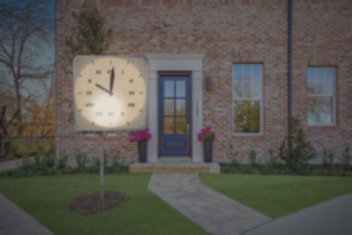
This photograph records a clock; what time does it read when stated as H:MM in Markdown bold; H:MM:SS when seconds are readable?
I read **10:01**
